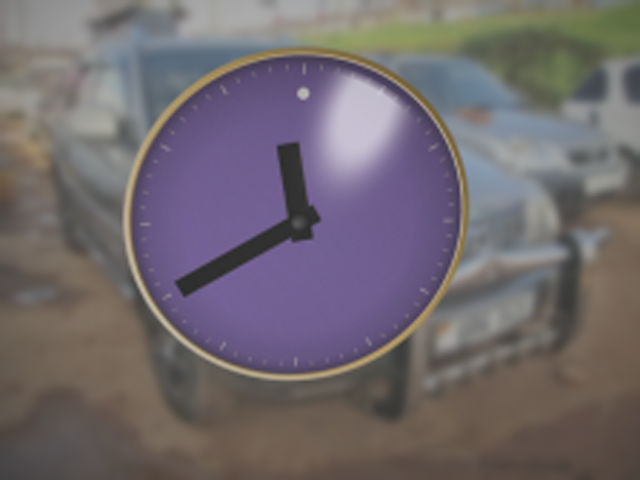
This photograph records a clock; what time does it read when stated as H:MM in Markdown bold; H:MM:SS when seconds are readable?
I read **11:40**
